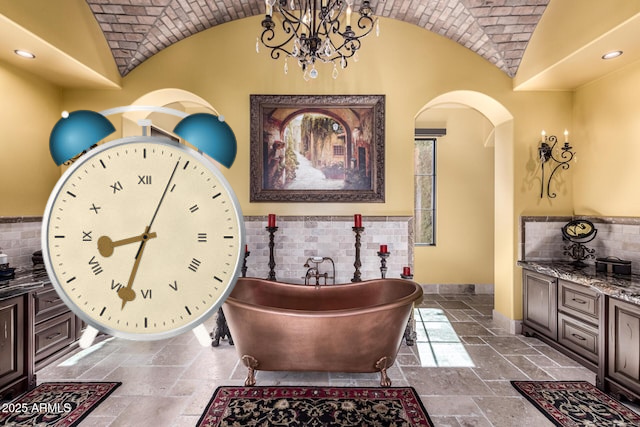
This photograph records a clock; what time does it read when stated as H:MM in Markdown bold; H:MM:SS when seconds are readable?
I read **8:33:04**
